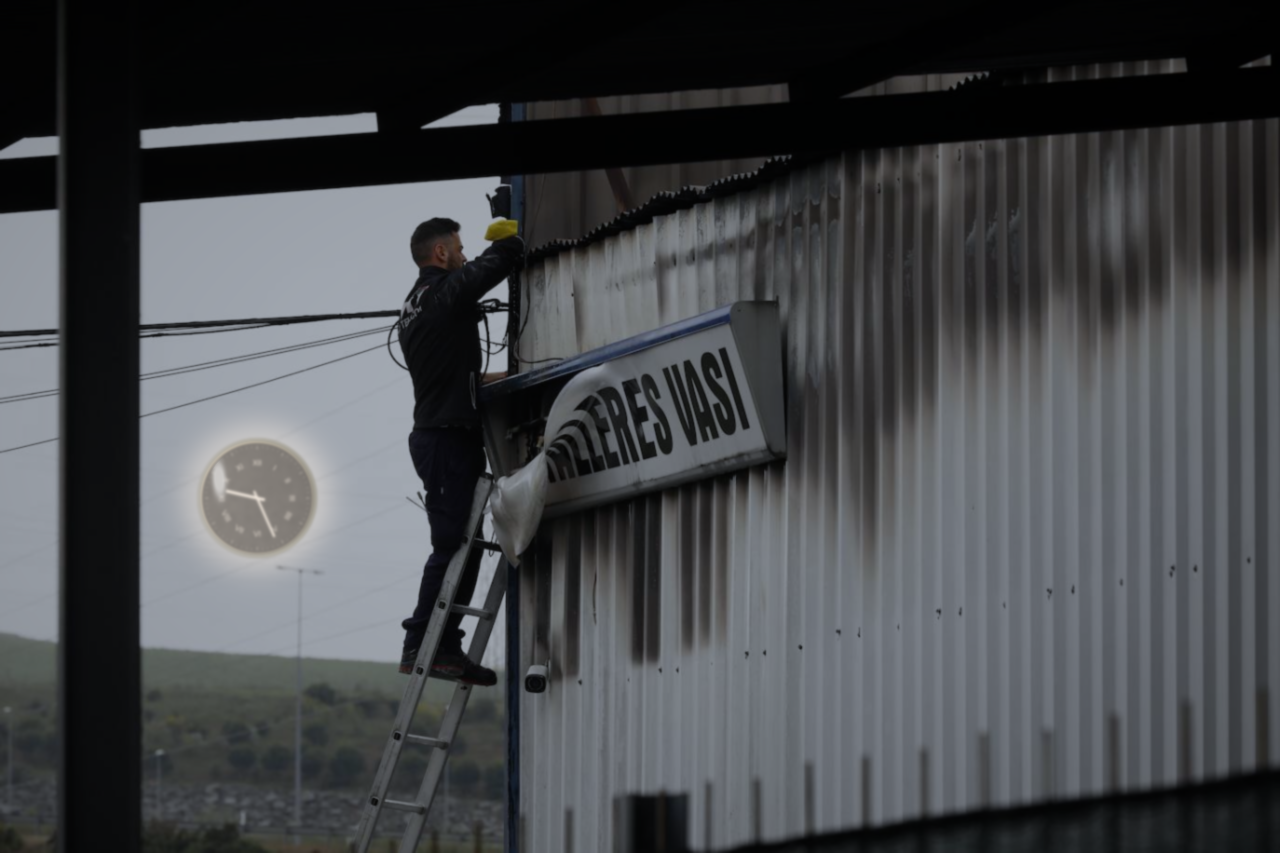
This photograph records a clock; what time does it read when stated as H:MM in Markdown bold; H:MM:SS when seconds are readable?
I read **9:26**
